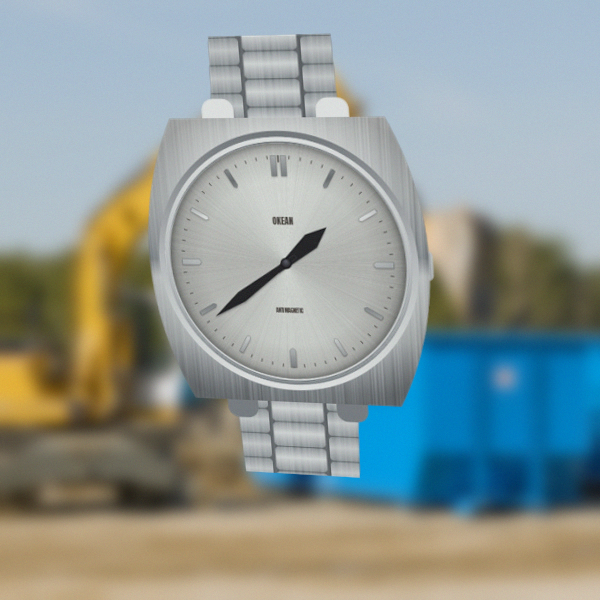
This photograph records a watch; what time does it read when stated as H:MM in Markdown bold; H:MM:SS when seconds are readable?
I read **1:39**
